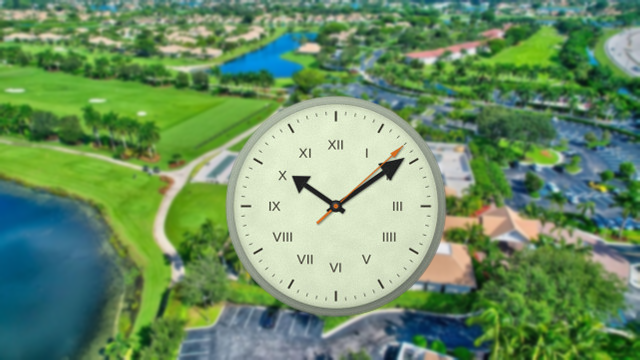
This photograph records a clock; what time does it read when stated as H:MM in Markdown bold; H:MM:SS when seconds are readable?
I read **10:09:08**
